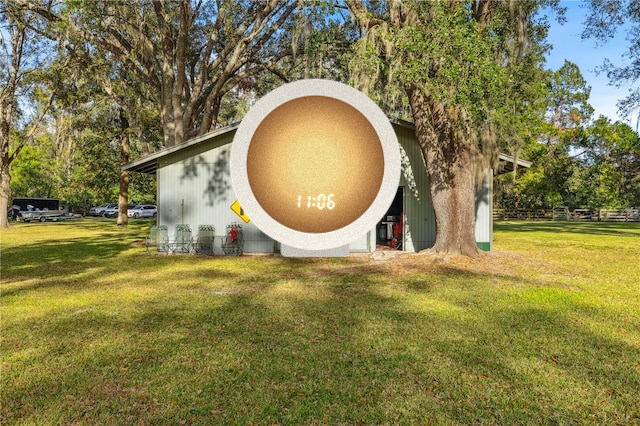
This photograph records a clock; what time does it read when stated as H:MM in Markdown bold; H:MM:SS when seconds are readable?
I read **11:06**
